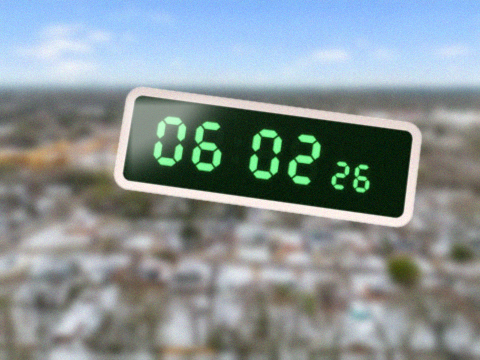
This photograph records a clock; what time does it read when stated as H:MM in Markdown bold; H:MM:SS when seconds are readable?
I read **6:02:26**
